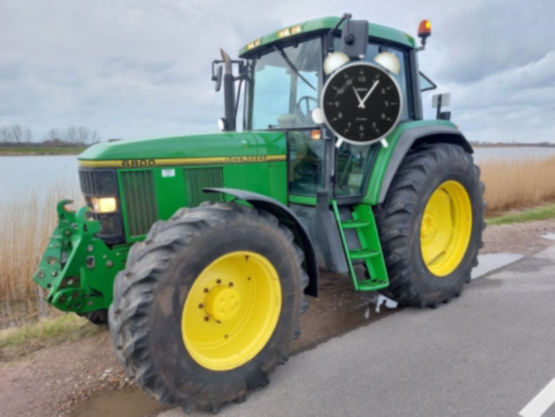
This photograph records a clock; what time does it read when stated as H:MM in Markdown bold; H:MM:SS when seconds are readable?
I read **11:06**
